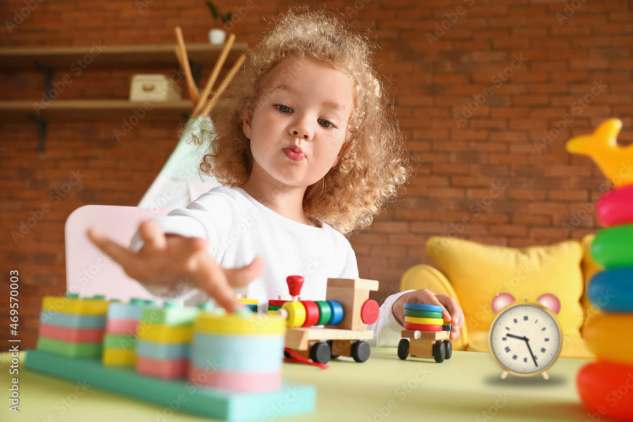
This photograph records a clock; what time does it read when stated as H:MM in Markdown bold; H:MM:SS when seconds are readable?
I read **9:26**
